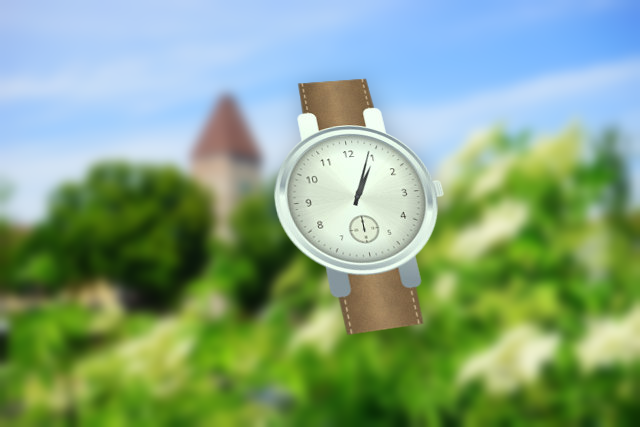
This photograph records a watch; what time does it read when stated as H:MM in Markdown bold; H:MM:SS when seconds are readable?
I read **1:04**
